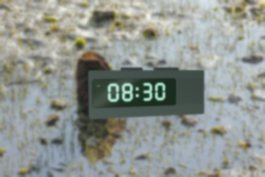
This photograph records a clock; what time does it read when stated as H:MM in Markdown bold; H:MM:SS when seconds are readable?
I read **8:30**
